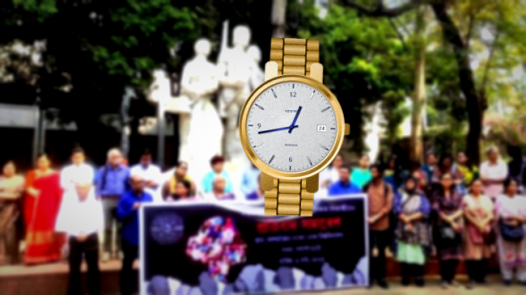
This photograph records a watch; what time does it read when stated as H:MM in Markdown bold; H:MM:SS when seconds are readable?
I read **12:43**
